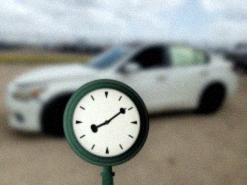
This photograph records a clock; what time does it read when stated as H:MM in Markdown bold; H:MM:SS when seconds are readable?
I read **8:09**
